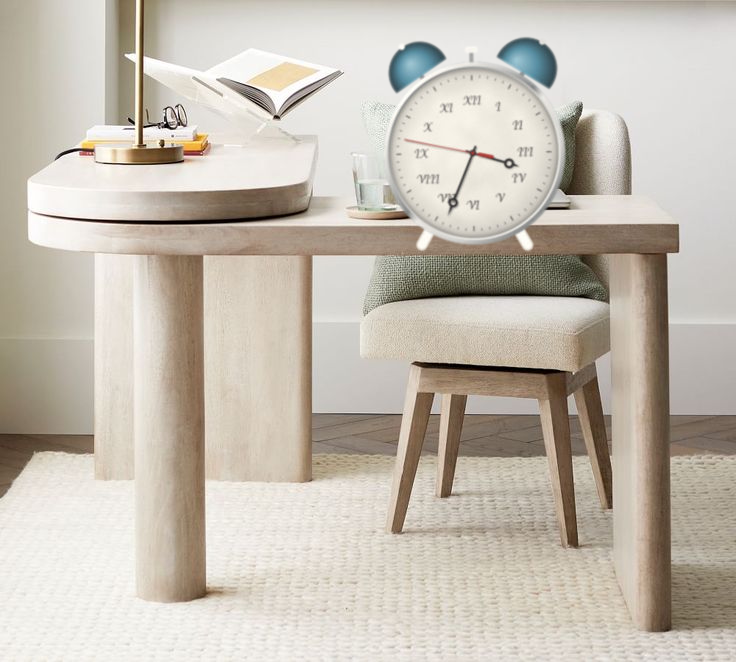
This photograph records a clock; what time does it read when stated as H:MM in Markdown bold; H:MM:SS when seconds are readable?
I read **3:33:47**
